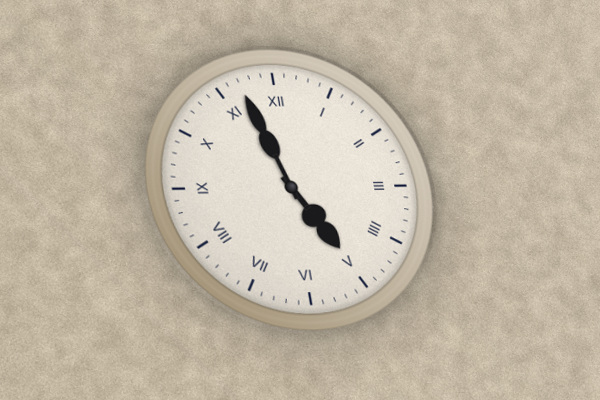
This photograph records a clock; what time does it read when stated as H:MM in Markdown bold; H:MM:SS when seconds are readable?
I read **4:57**
